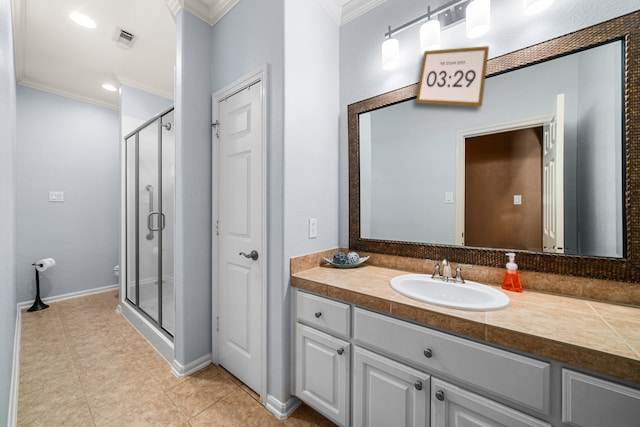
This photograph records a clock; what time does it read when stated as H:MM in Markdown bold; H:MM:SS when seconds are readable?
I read **3:29**
